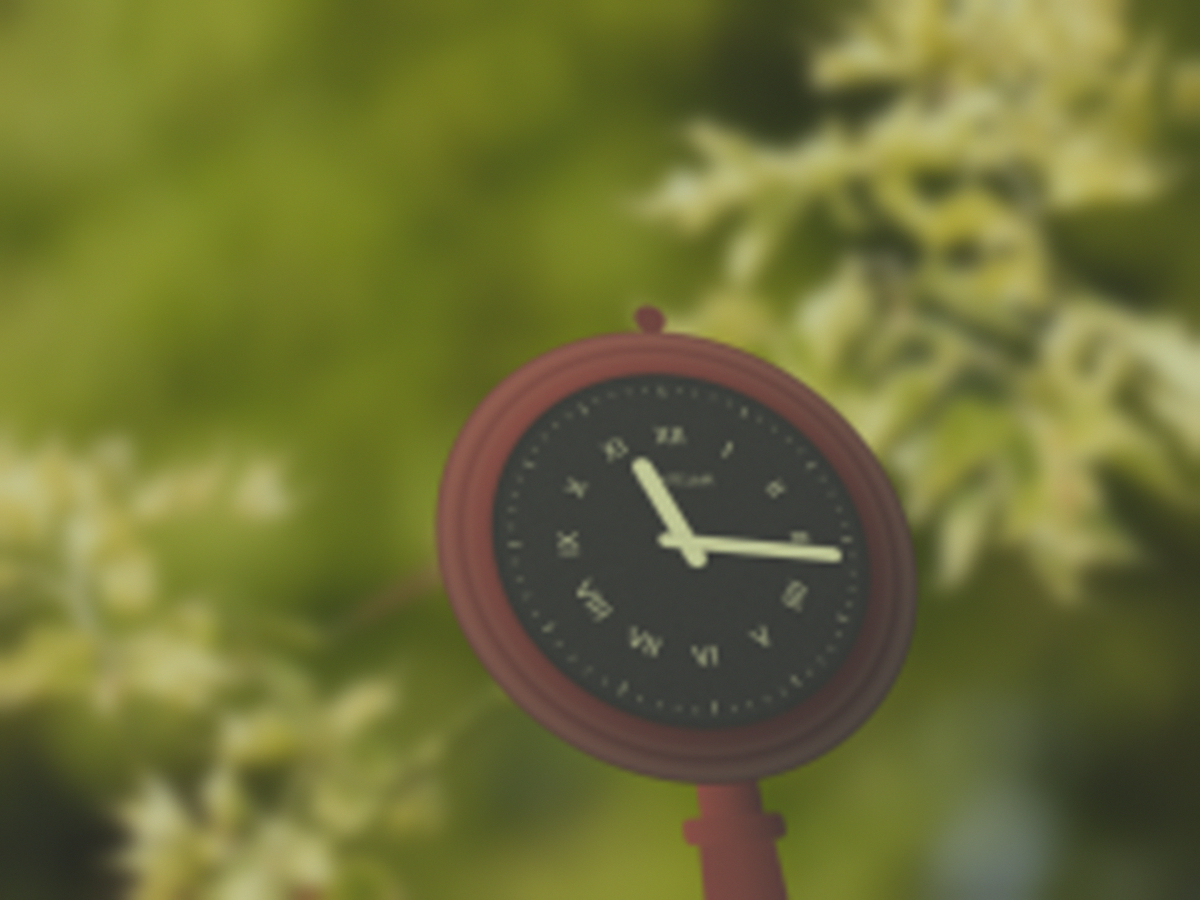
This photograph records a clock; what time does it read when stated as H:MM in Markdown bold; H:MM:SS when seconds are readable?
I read **11:16**
